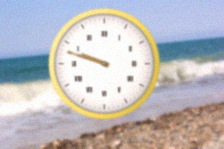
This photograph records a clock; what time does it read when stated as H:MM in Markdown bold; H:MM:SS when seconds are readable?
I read **9:48**
